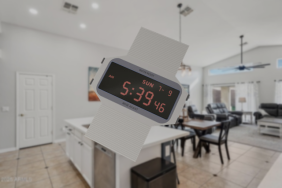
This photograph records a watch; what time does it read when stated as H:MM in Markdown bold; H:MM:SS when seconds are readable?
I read **5:39:46**
